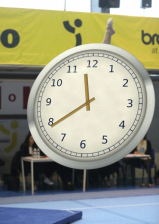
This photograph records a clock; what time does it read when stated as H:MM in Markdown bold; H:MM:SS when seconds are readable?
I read **11:39**
